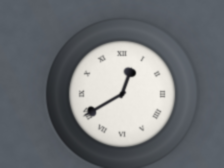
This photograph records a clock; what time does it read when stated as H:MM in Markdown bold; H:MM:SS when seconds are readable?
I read **12:40**
